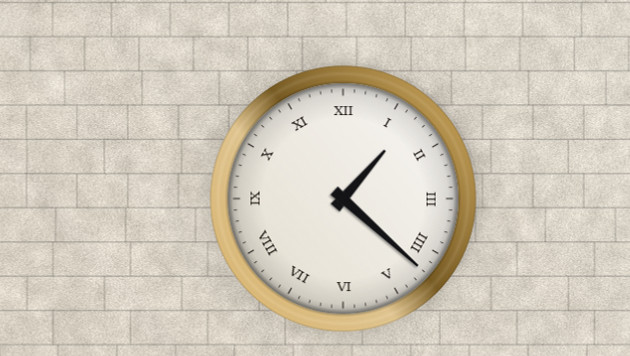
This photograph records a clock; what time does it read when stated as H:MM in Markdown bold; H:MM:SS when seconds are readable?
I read **1:22**
